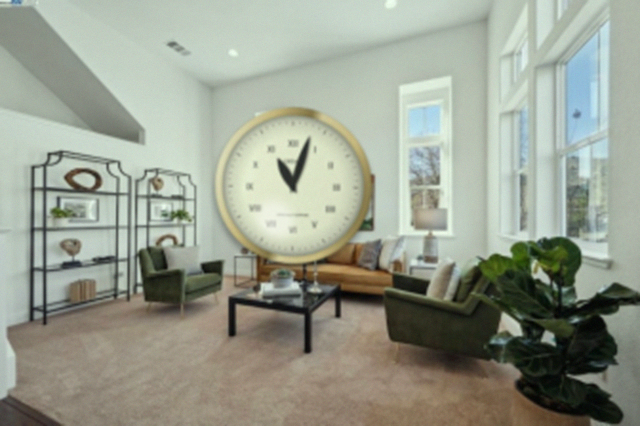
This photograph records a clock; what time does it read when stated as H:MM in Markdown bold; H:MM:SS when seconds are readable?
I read **11:03**
